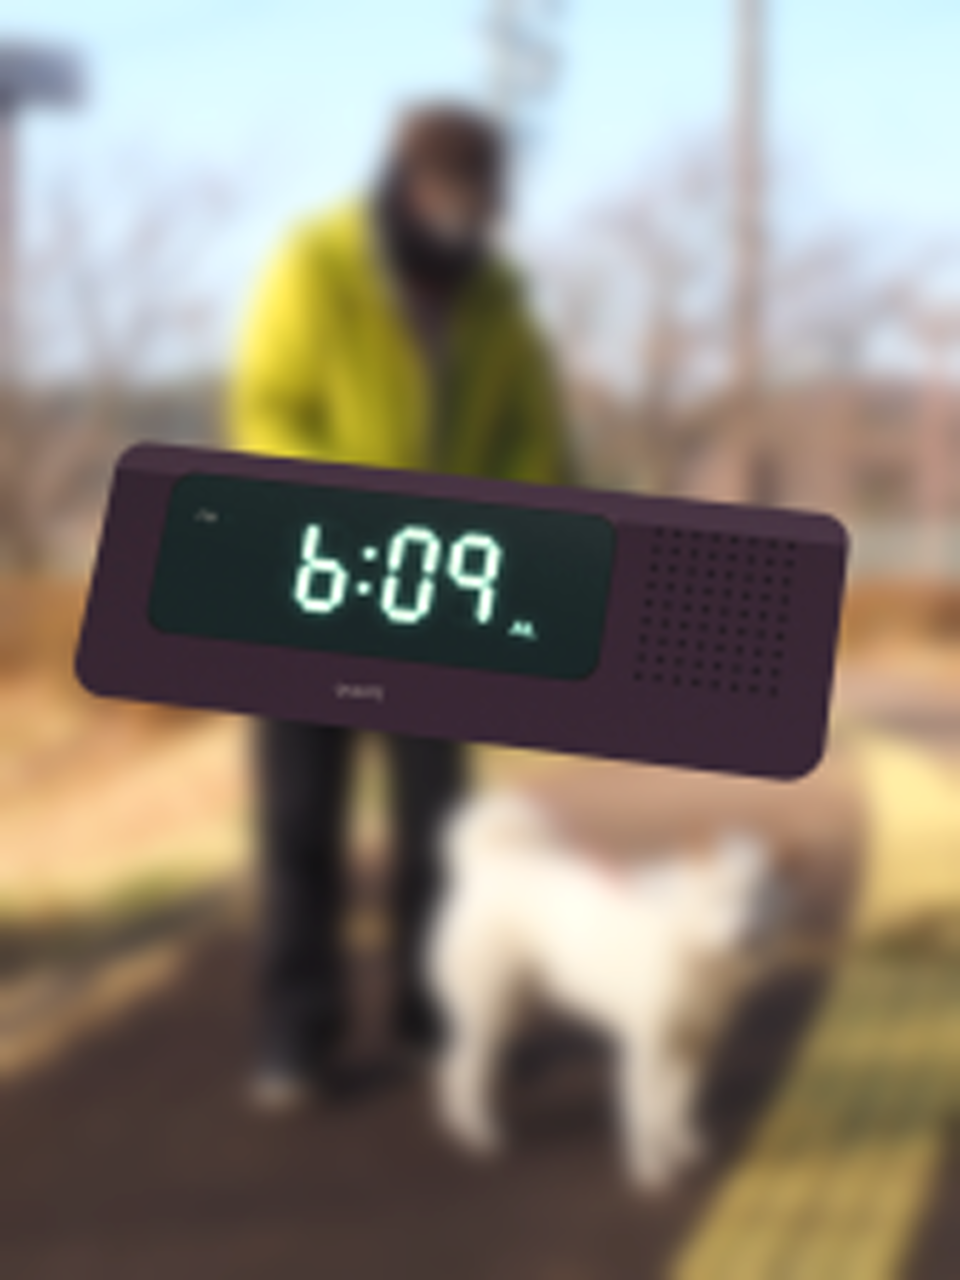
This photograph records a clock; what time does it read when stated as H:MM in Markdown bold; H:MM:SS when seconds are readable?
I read **6:09**
